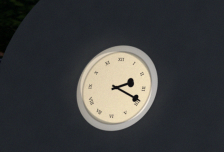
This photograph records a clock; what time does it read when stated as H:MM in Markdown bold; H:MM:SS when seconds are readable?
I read **2:19**
